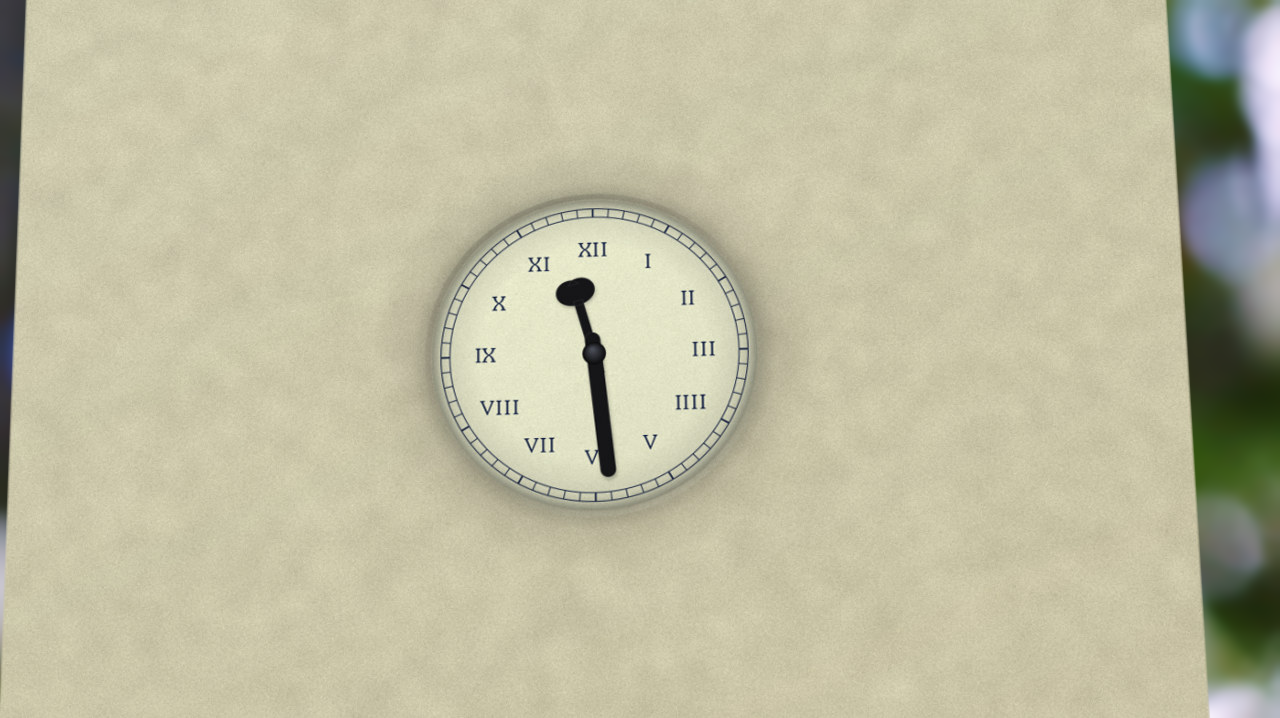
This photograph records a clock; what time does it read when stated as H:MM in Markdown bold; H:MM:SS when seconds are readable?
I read **11:29**
